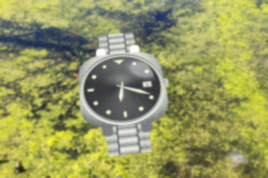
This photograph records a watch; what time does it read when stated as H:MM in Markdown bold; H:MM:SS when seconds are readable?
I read **6:19**
